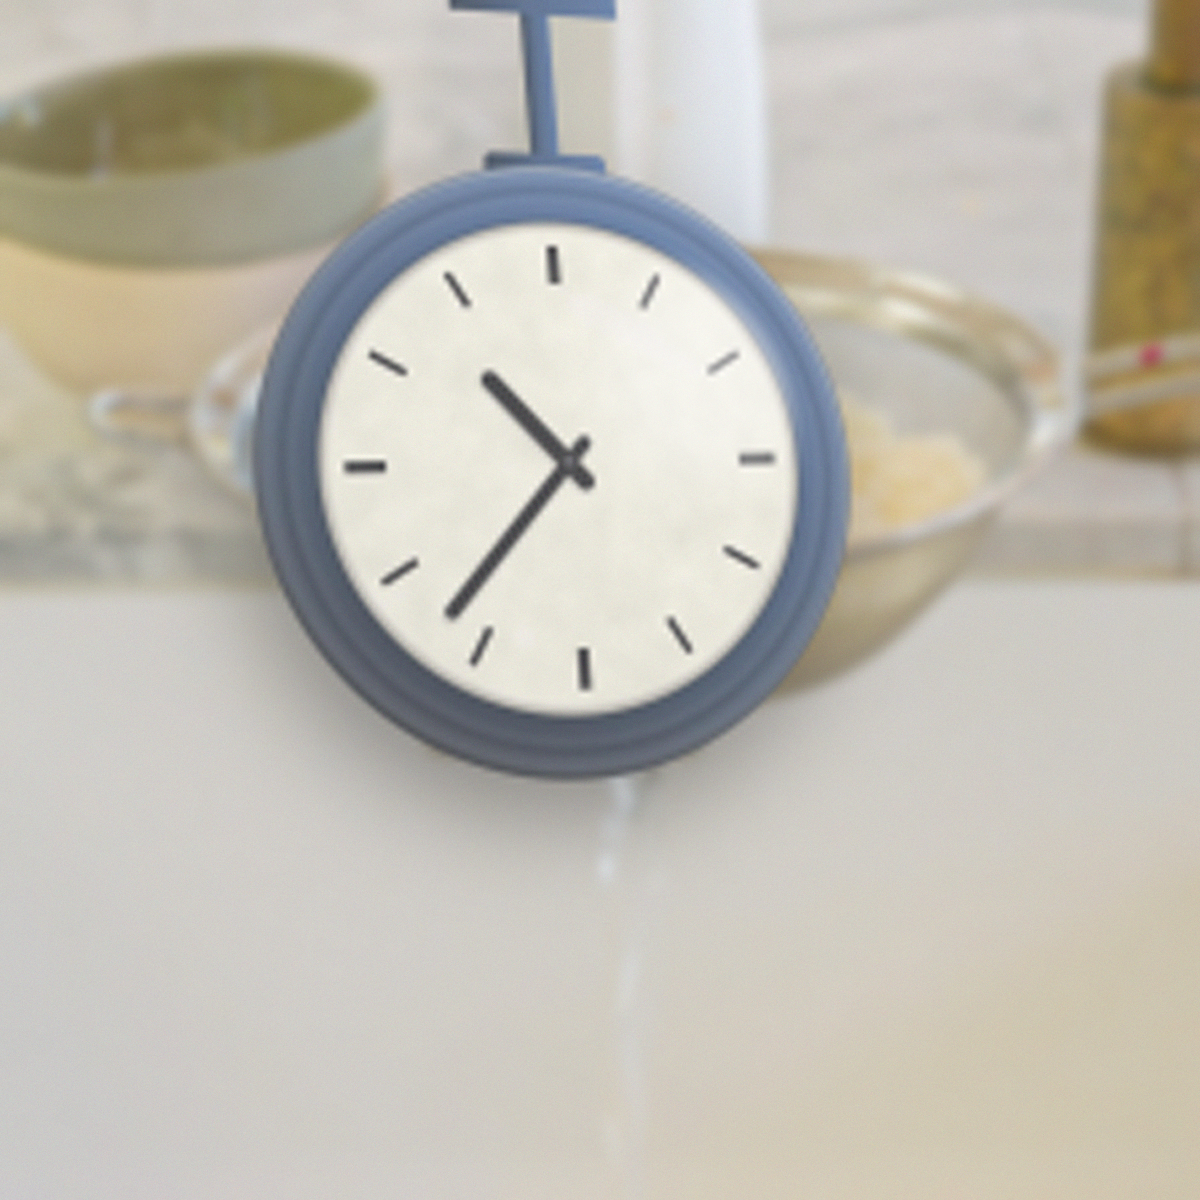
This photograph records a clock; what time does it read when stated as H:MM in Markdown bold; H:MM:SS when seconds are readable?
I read **10:37**
